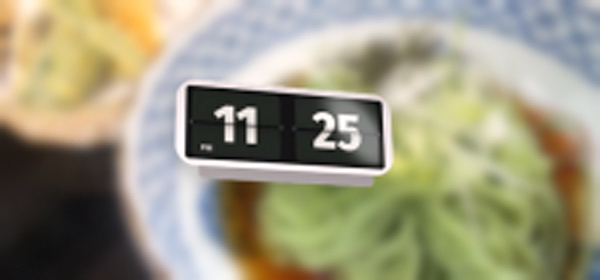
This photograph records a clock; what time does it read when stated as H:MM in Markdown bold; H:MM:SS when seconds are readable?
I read **11:25**
